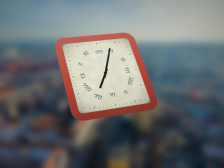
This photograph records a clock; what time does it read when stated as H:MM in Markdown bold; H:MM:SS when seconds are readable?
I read **7:04**
